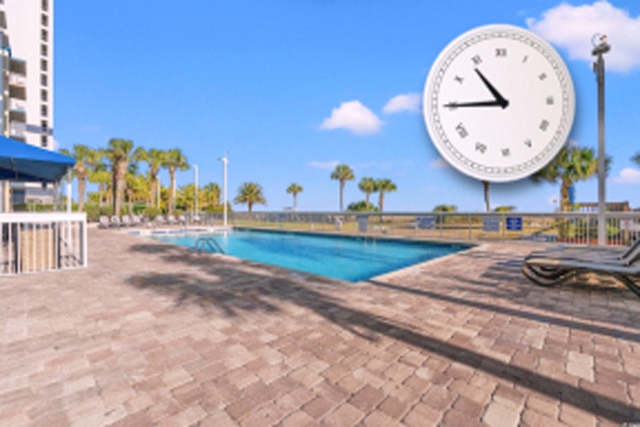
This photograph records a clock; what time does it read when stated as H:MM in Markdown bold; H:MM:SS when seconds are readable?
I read **10:45**
